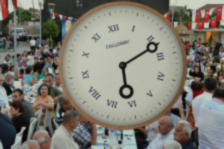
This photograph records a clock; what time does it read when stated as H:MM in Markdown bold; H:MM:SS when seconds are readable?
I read **6:12**
